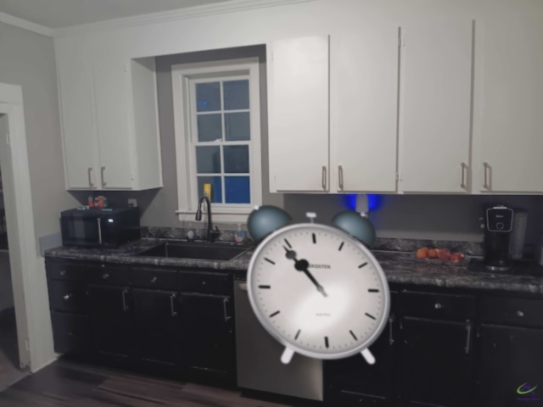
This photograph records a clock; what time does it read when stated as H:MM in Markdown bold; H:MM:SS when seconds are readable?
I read **10:54**
